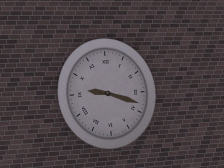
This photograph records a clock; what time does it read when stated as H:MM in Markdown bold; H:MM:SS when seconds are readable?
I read **9:18**
